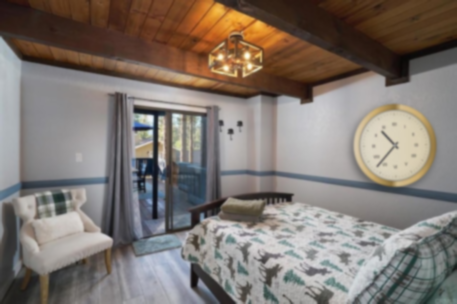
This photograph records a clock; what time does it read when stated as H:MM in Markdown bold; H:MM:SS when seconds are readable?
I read **10:37**
